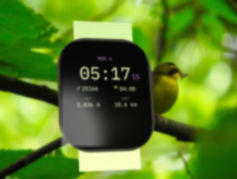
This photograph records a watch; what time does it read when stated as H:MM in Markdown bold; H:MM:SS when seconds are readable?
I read **5:17**
